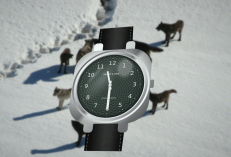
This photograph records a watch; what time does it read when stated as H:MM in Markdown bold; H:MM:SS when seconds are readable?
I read **11:30**
